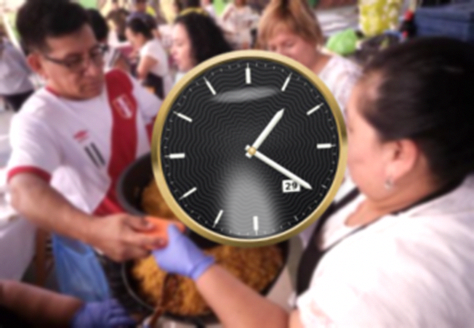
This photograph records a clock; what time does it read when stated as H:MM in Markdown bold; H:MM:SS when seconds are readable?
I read **1:21**
